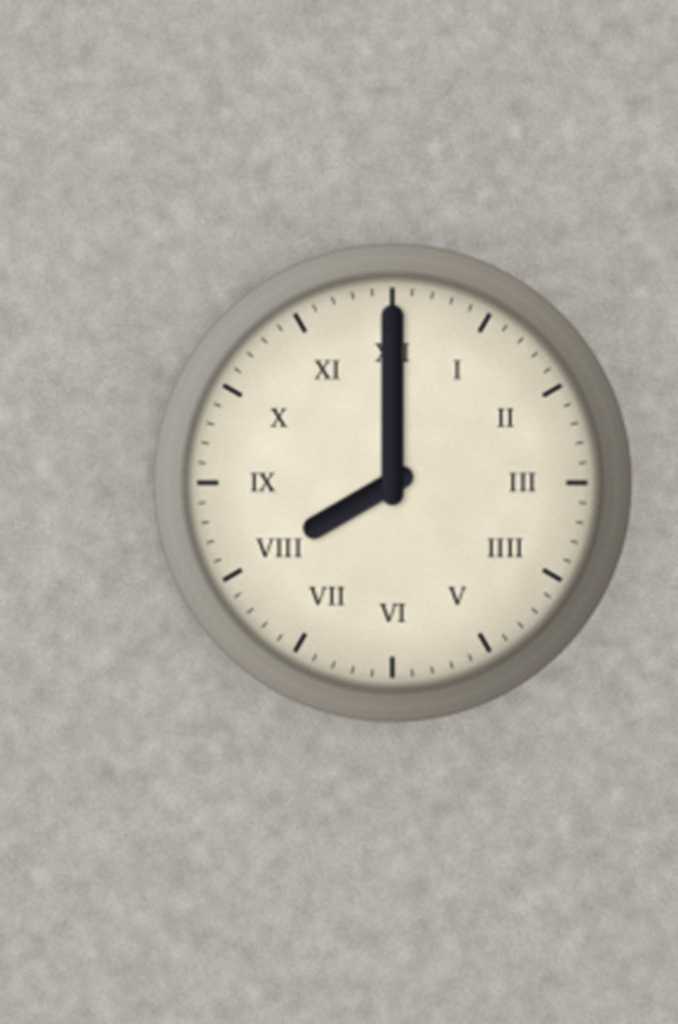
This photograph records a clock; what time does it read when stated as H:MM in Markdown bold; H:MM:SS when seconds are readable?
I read **8:00**
